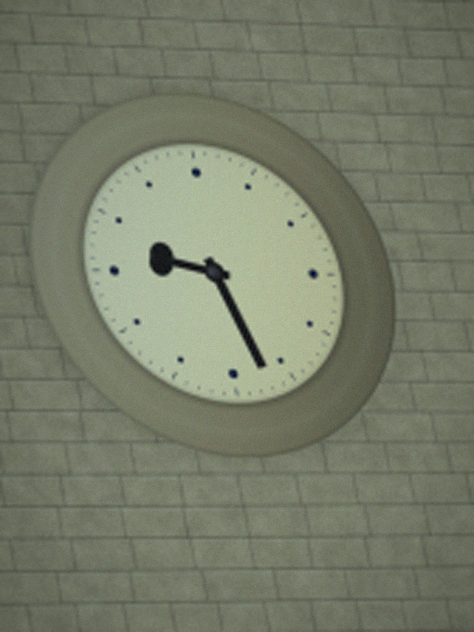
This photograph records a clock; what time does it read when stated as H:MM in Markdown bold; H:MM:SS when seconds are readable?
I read **9:27**
